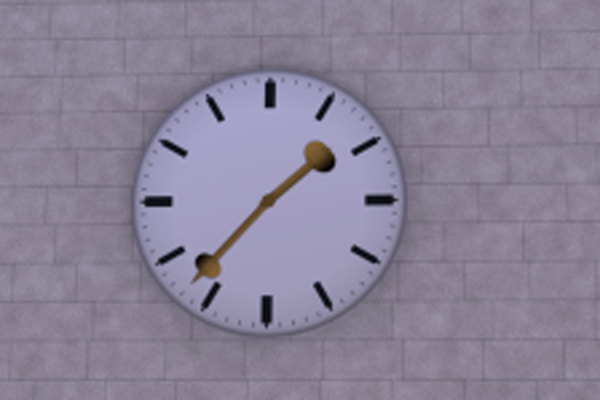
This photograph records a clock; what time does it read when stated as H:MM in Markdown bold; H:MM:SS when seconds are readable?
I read **1:37**
